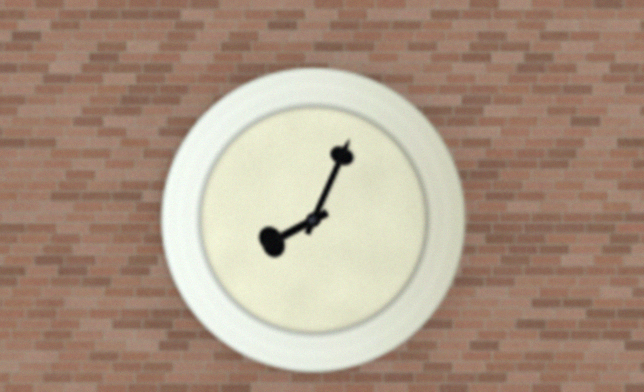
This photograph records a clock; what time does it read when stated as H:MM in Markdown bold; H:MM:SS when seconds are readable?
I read **8:04**
